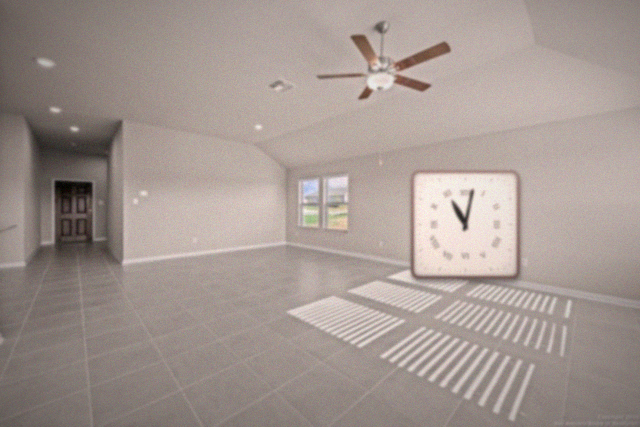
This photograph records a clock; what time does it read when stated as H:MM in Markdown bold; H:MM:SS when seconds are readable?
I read **11:02**
